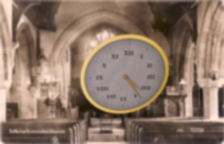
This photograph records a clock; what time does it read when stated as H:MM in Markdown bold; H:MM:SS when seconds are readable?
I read **4:24**
